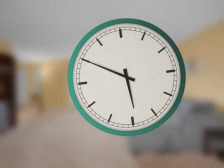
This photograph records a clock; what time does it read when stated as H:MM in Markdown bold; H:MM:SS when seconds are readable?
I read **5:50**
